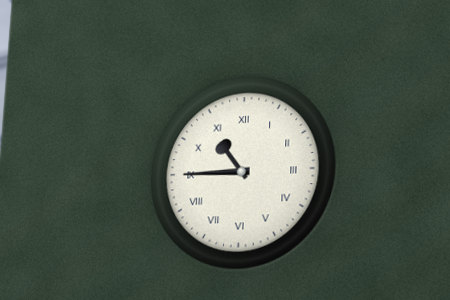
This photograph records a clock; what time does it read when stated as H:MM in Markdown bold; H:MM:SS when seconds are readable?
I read **10:45**
